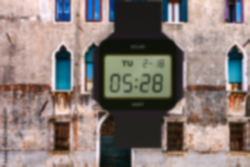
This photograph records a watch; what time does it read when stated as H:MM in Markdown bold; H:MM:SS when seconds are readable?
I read **5:28**
